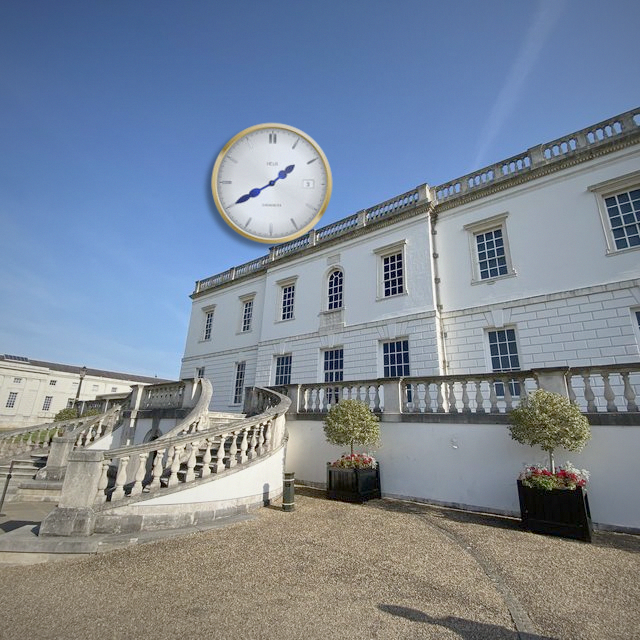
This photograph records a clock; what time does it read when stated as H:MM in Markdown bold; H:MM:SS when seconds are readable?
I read **1:40**
